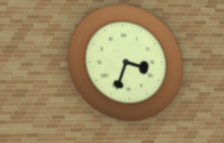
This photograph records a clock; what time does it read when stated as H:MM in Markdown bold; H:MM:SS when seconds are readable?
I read **3:34**
